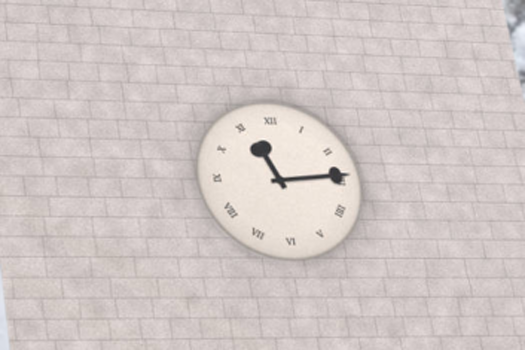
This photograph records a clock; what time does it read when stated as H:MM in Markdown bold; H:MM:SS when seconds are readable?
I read **11:14**
